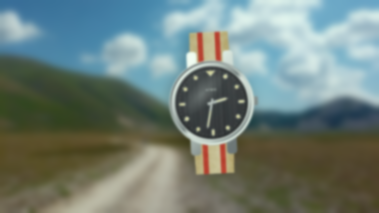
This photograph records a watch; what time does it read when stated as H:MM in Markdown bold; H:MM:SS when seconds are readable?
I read **2:32**
